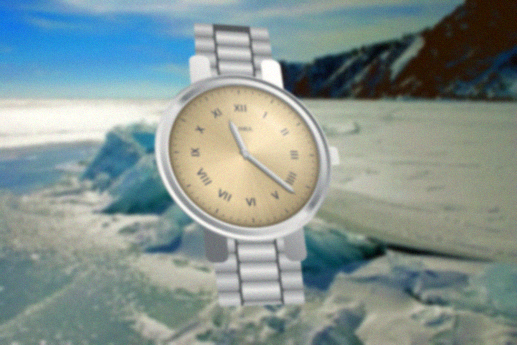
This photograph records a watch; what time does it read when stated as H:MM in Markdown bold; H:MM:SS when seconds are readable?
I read **11:22**
